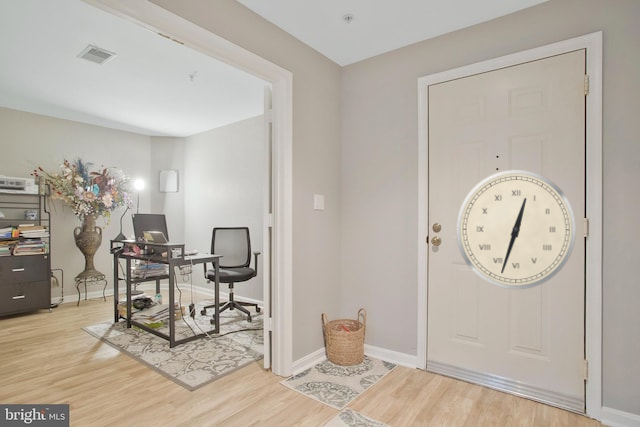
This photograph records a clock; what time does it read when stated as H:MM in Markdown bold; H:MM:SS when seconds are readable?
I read **12:33**
